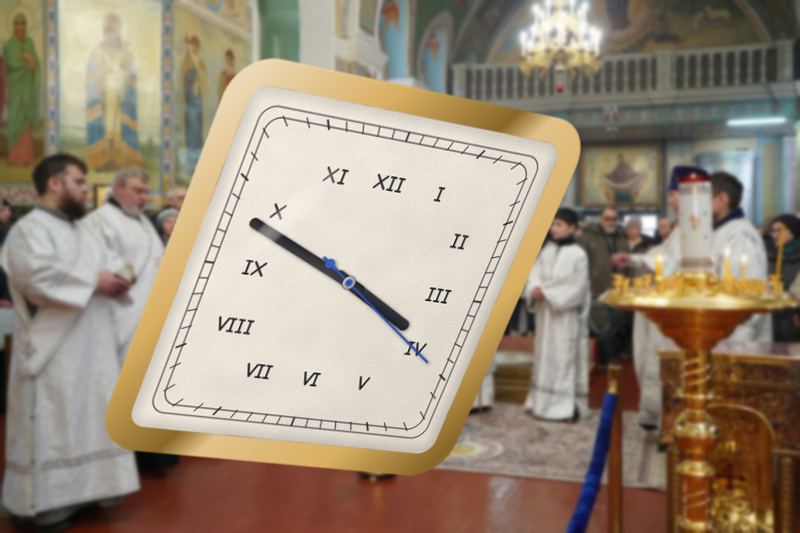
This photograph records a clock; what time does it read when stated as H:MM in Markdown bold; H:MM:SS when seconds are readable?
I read **3:48:20**
